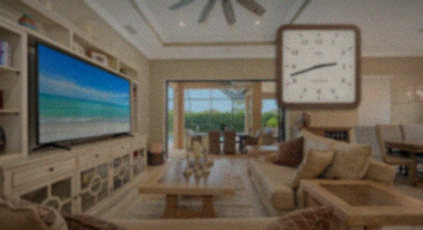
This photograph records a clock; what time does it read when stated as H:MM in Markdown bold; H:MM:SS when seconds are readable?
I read **2:42**
